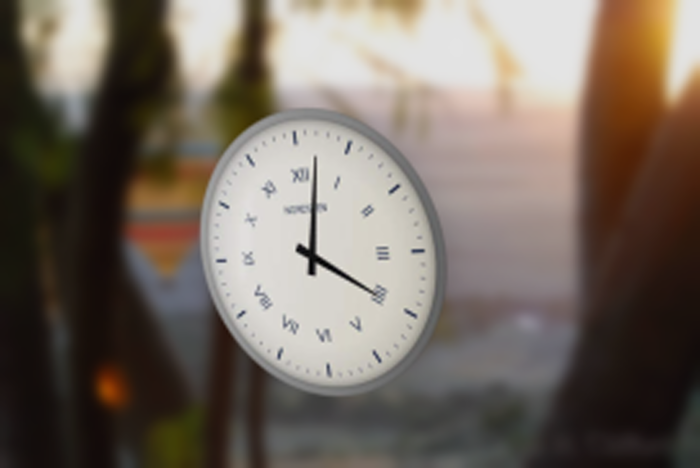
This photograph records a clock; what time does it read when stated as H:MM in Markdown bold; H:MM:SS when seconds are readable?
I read **4:02**
